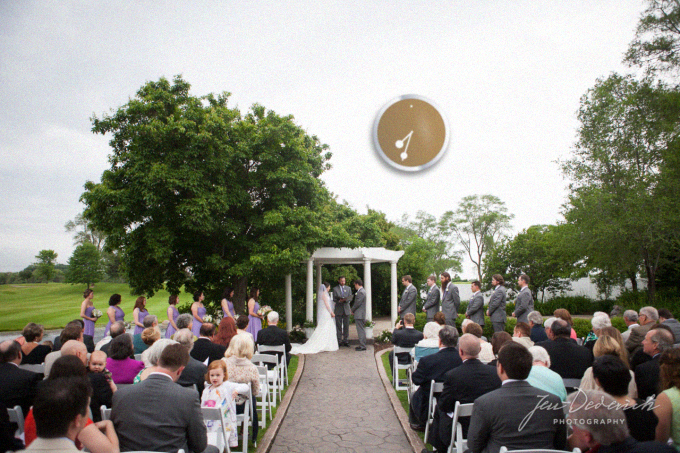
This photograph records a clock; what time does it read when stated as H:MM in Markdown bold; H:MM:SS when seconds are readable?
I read **7:33**
